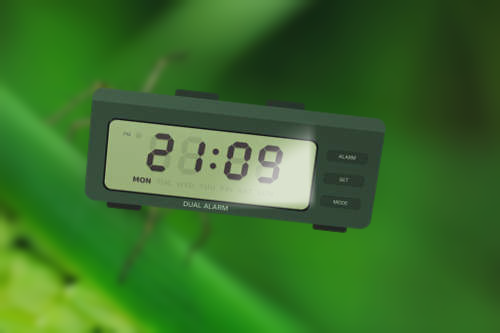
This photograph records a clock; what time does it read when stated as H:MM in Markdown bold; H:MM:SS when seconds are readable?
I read **21:09**
